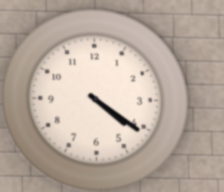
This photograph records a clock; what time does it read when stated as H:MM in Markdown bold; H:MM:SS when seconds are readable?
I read **4:21**
